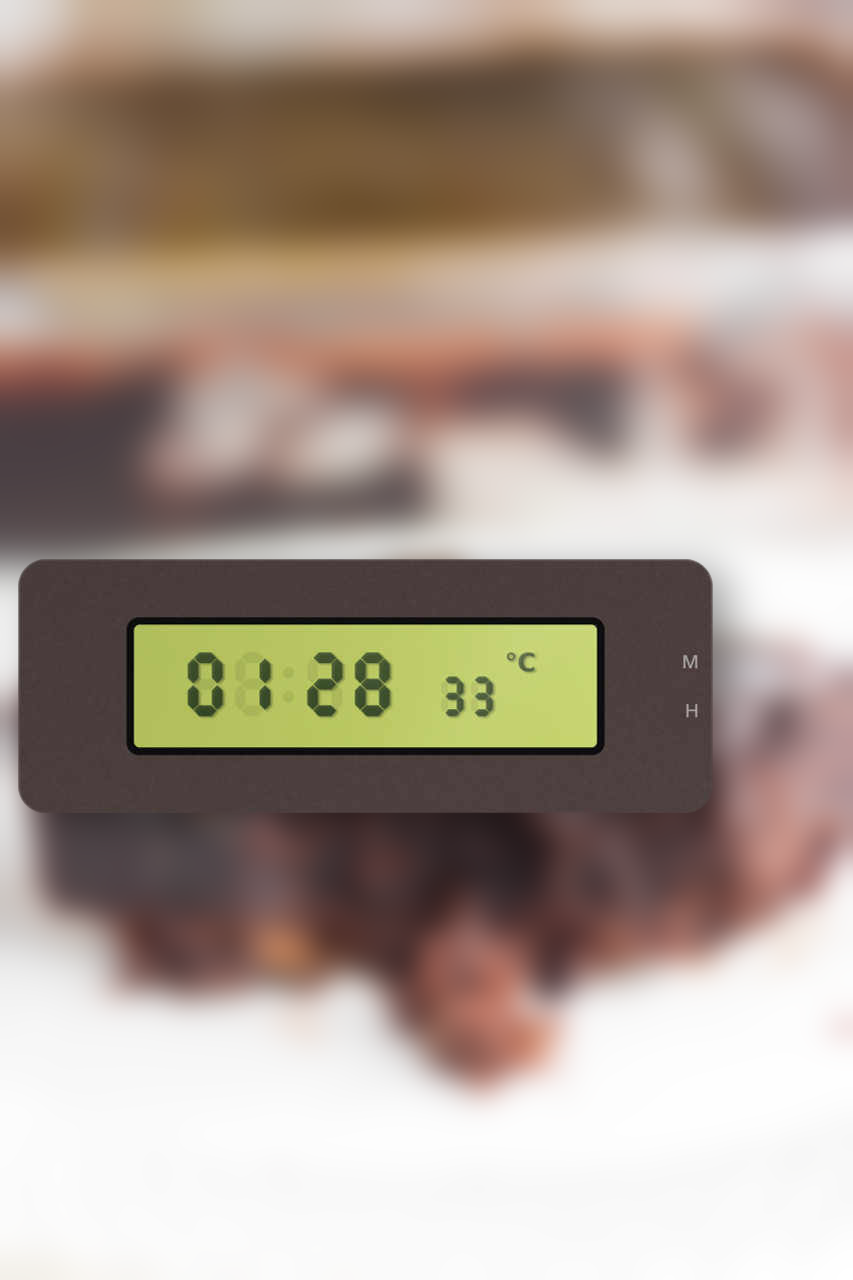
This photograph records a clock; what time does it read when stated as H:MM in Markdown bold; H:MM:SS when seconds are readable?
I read **1:28**
